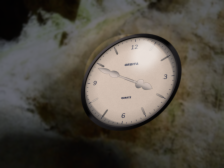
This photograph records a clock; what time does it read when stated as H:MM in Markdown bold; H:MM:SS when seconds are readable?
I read **3:49**
